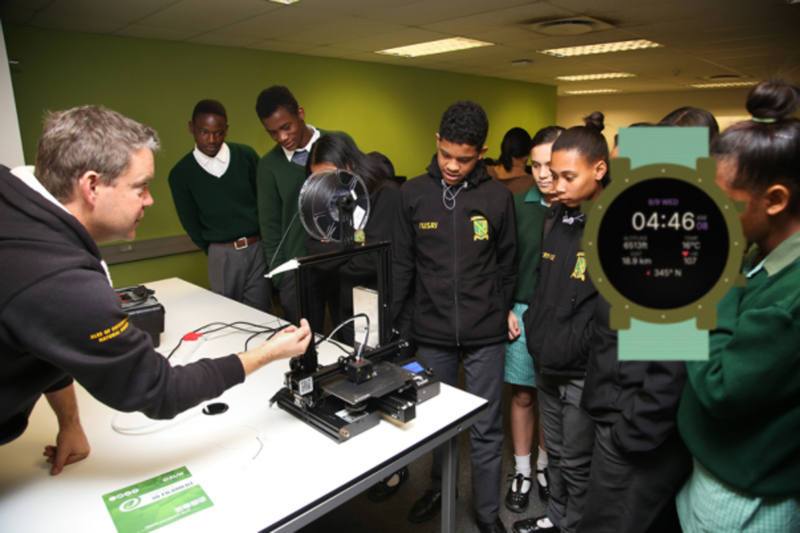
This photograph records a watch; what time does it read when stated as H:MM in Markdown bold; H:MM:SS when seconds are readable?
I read **4:46**
